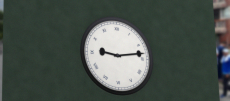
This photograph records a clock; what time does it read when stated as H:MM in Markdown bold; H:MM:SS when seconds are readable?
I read **9:13**
